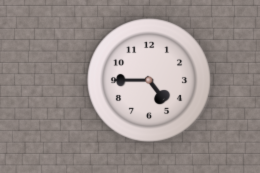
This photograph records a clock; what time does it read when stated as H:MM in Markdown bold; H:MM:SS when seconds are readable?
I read **4:45**
